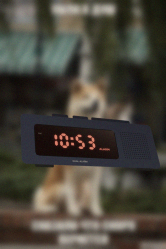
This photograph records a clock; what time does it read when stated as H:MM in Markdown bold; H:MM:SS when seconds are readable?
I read **10:53**
